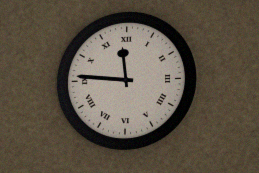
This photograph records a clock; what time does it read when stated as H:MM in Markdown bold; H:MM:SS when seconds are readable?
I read **11:46**
